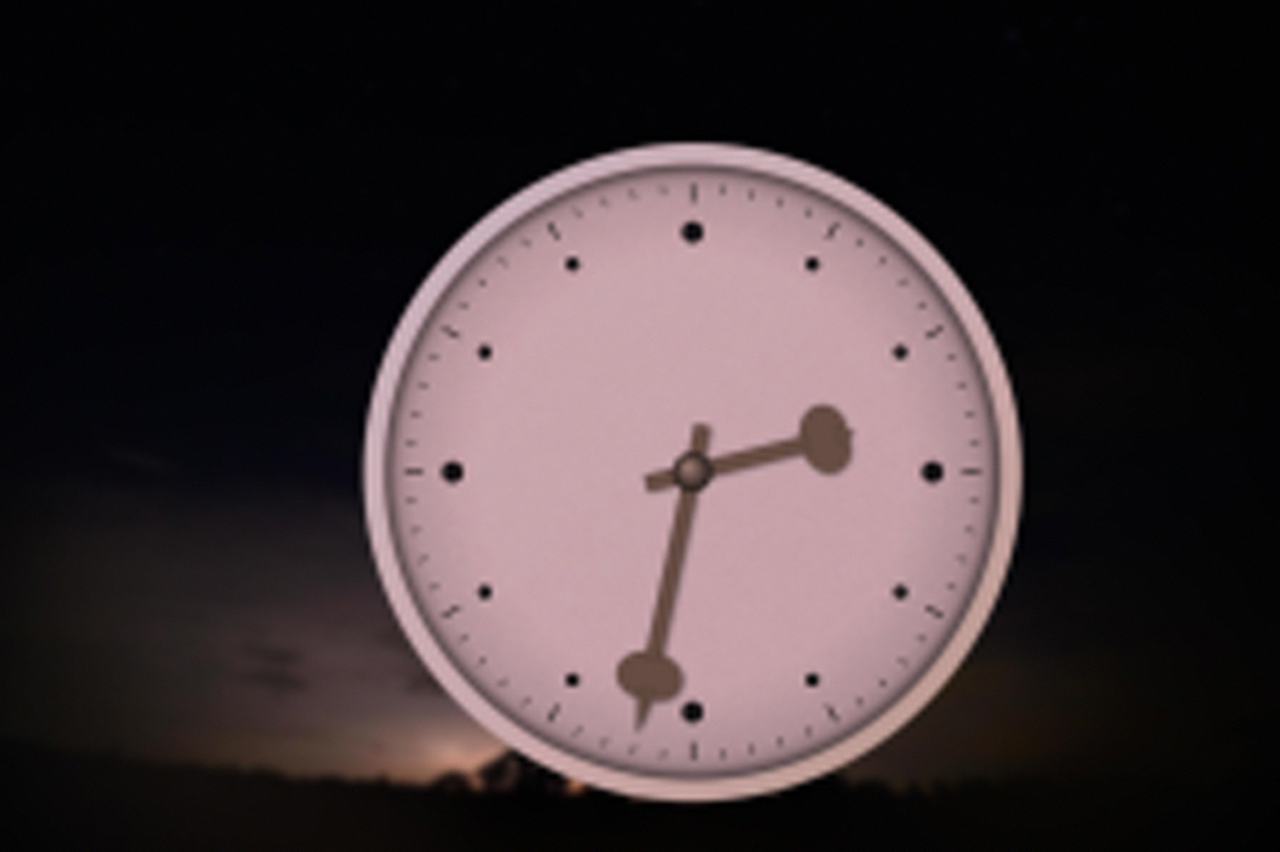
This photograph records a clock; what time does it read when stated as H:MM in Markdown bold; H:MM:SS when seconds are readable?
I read **2:32**
